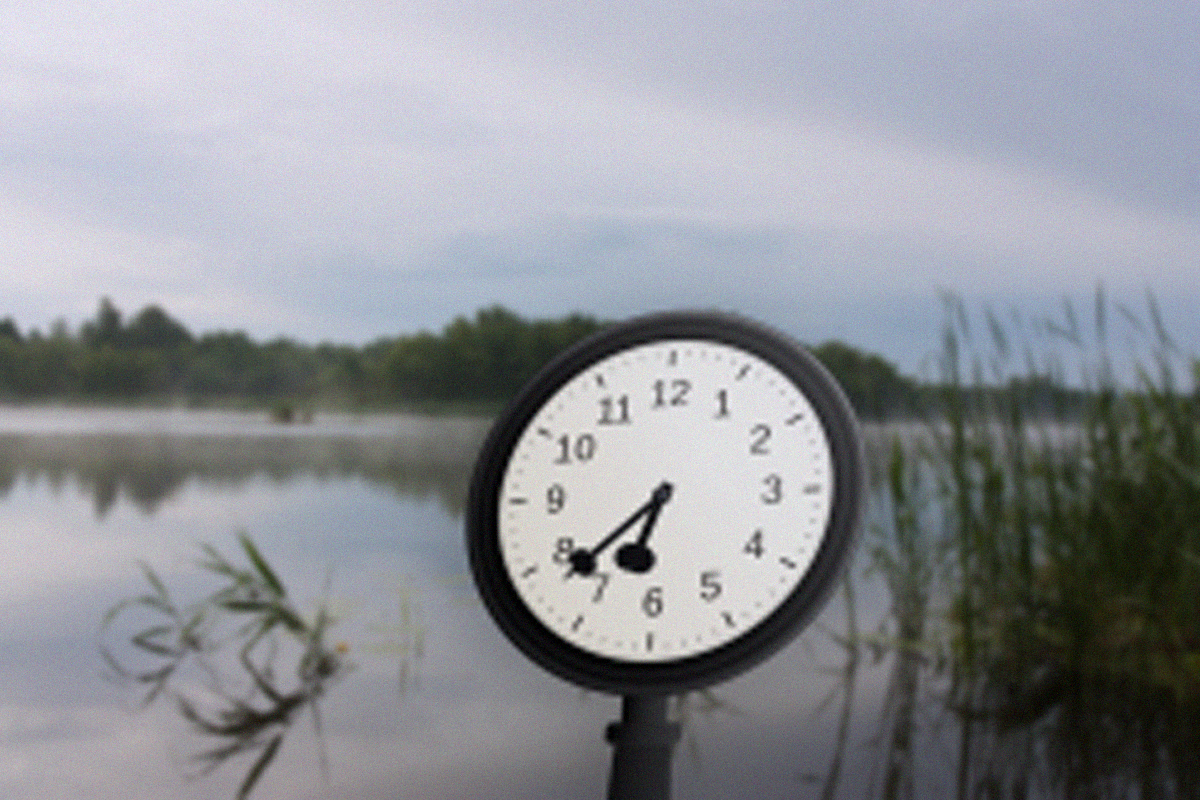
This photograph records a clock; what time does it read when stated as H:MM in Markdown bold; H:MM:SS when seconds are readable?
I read **6:38**
